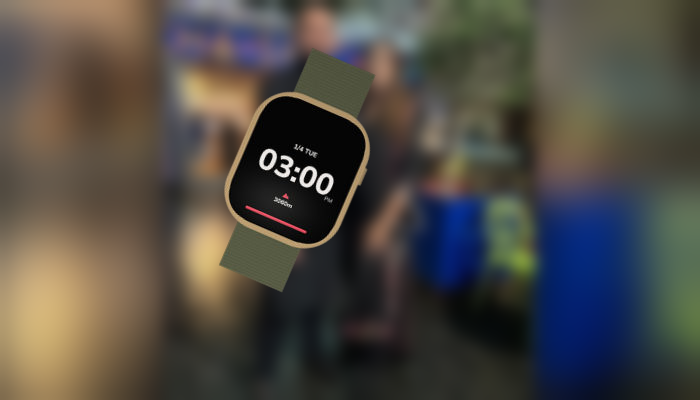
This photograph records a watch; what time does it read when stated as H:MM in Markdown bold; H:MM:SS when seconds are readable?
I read **3:00**
